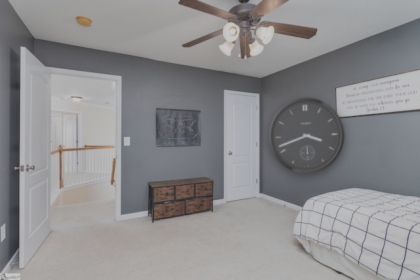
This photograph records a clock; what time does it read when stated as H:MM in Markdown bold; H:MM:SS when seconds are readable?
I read **3:42**
